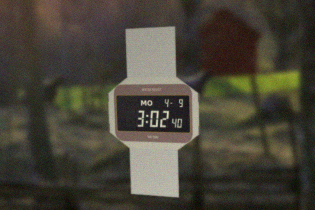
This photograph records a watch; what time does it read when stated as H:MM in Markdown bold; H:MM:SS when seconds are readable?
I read **3:02**
